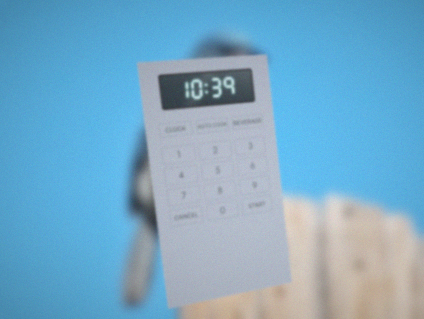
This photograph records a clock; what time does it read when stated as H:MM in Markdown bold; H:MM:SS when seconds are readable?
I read **10:39**
